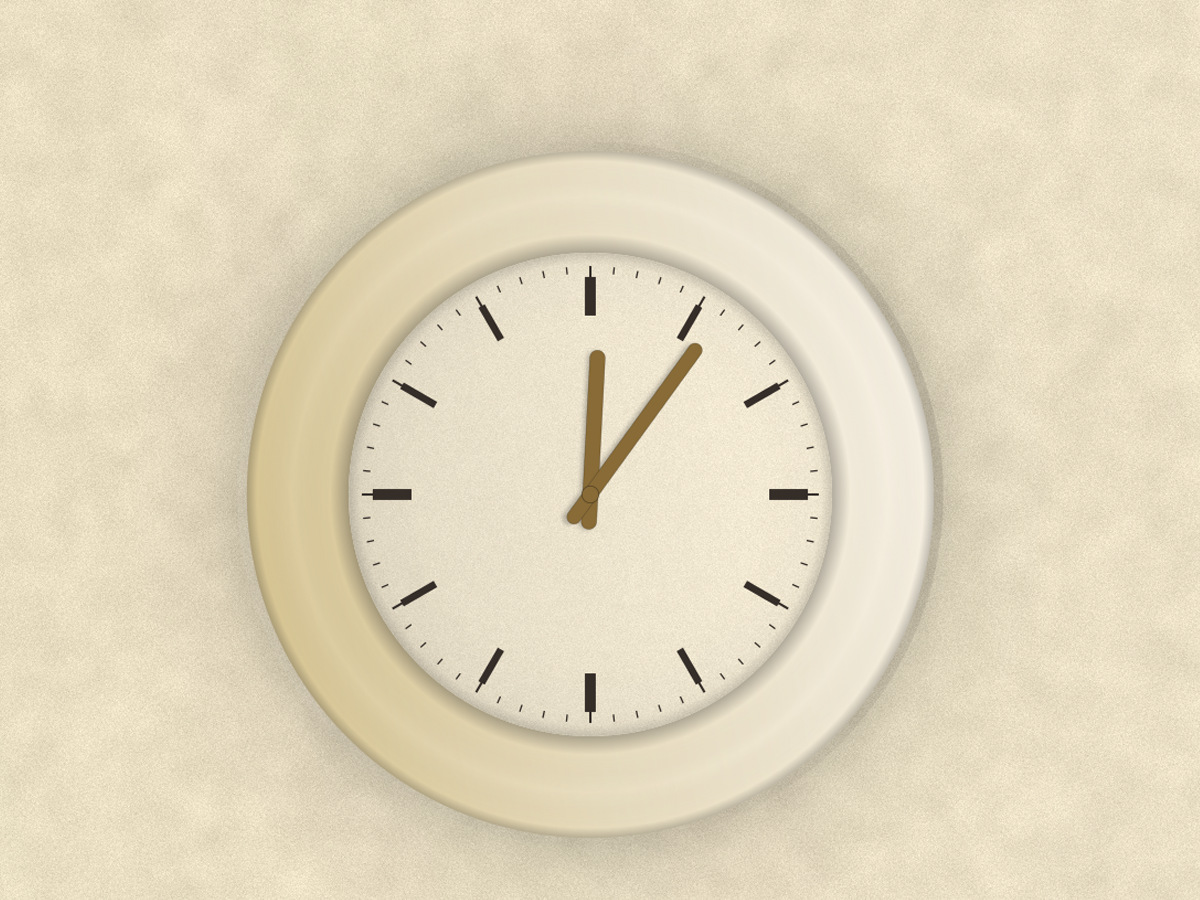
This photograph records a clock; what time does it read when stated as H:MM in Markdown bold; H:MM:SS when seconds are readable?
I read **12:06**
